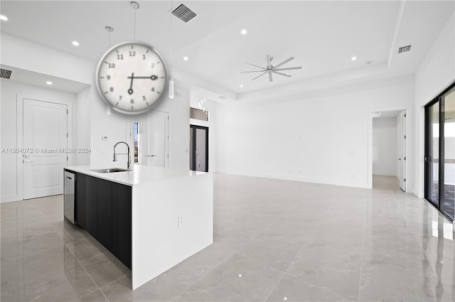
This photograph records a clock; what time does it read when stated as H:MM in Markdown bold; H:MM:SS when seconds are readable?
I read **6:15**
